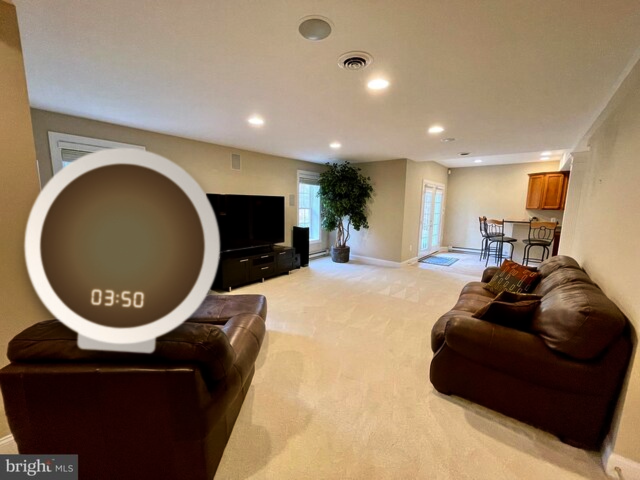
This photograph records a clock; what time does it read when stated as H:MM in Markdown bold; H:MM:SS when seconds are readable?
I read **3:50**
